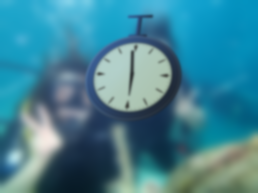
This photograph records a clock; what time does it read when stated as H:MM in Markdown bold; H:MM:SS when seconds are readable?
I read **5:59**
